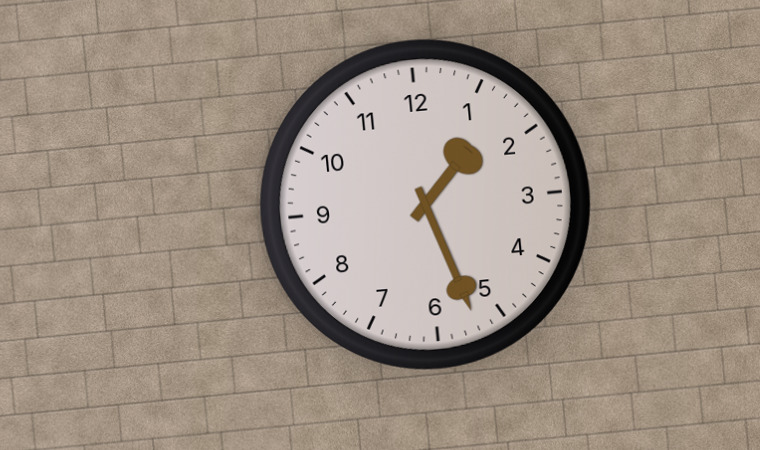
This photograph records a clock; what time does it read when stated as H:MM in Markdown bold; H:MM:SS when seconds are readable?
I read **1:27**
